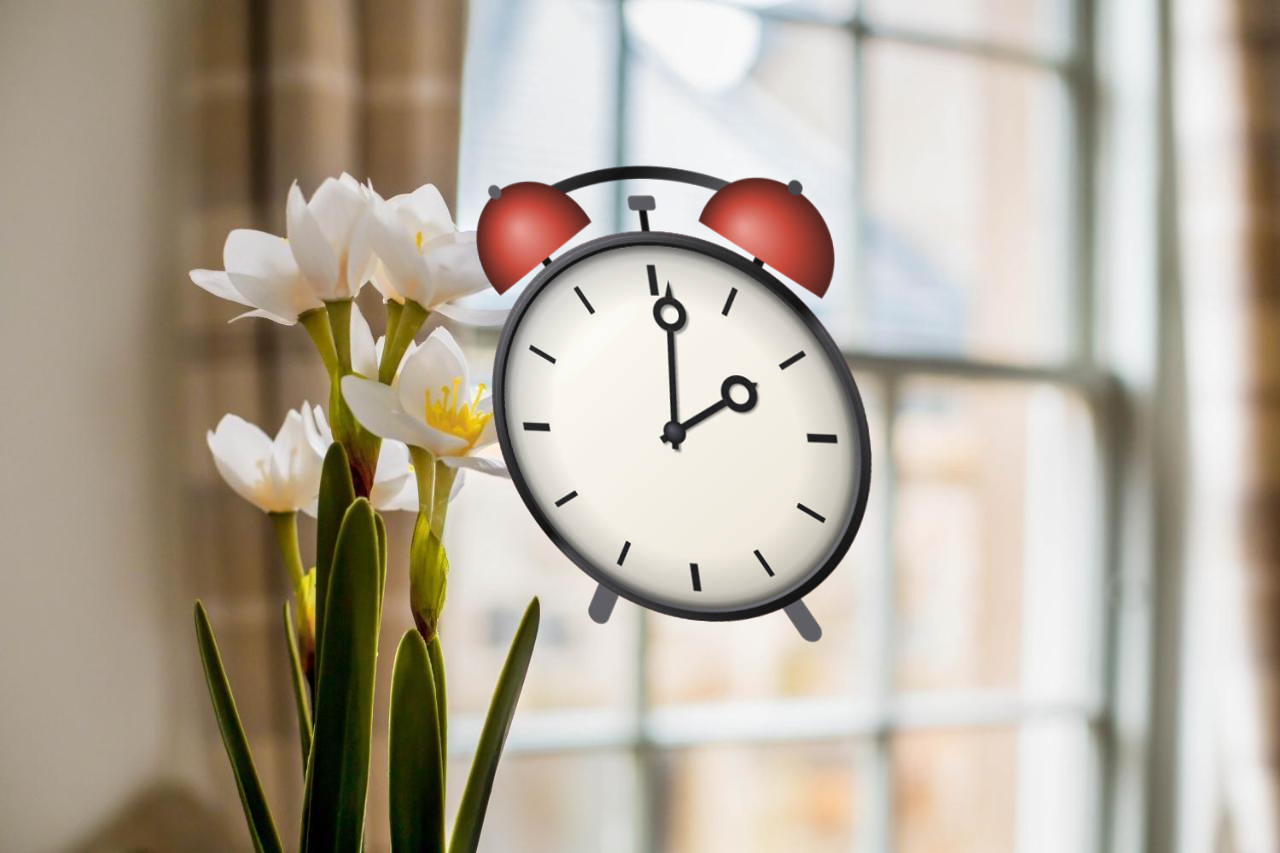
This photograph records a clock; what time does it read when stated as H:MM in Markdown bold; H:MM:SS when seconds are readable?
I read **2:01**
